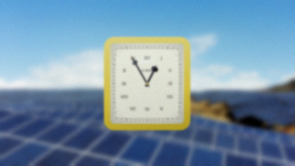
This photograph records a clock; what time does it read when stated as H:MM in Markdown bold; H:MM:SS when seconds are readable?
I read **12:55**
